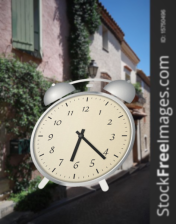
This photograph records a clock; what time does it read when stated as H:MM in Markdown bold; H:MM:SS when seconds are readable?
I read **6:22**
